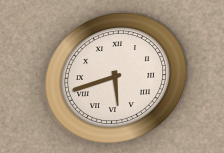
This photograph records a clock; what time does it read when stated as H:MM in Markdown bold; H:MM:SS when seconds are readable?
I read **5:42**
